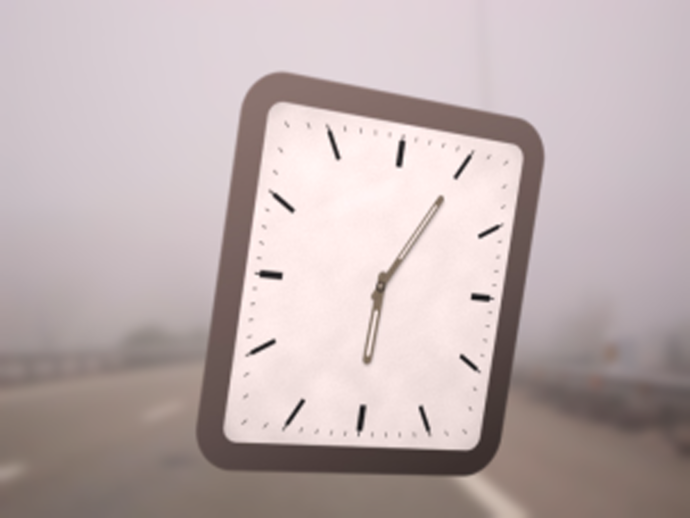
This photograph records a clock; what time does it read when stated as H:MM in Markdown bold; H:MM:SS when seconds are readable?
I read **6:05**
